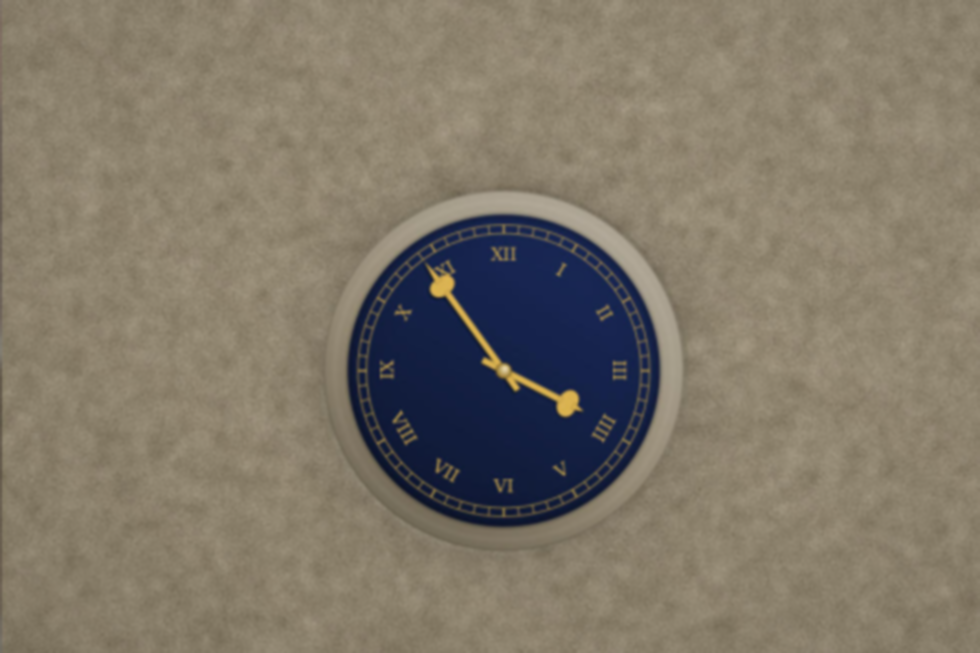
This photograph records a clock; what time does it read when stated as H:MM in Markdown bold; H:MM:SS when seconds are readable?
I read **3:54**
